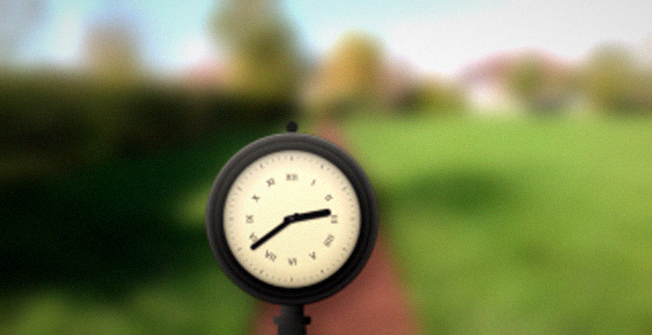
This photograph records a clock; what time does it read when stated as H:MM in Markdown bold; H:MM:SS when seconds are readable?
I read **2:39**
